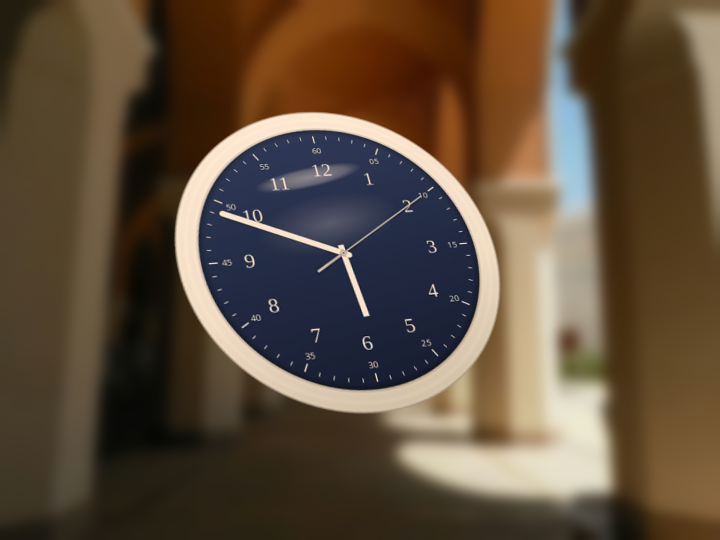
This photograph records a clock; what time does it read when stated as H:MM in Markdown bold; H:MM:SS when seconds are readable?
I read **5:49:10**
